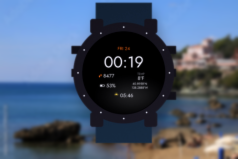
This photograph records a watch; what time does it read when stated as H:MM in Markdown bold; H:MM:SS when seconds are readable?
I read **0:19**
